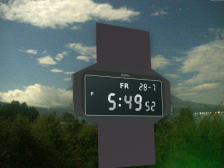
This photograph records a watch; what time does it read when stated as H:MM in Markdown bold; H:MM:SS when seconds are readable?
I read **5:49:52**
